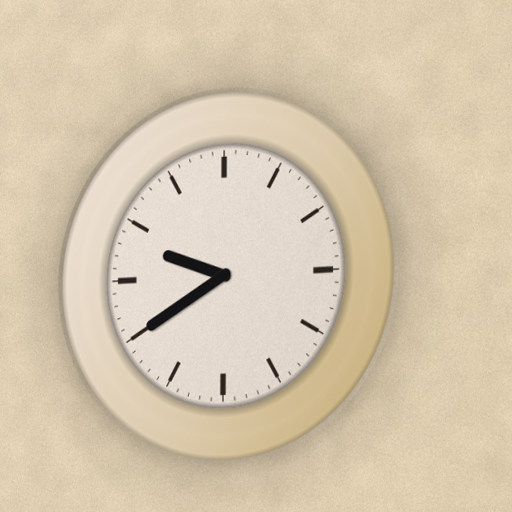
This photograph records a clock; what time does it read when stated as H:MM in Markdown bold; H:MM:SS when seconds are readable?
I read **9:40**
